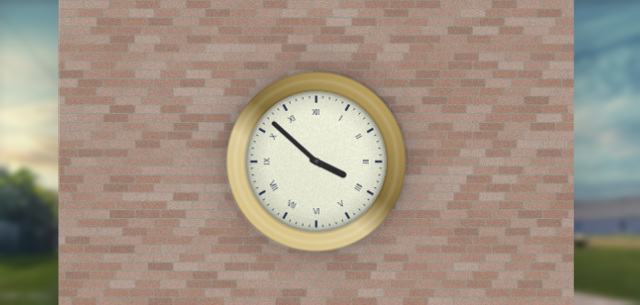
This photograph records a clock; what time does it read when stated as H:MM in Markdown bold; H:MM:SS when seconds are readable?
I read **3:52**
